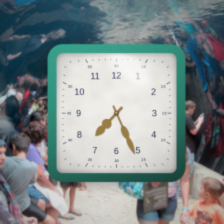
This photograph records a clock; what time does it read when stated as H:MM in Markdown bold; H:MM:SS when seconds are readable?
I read **7:26**
